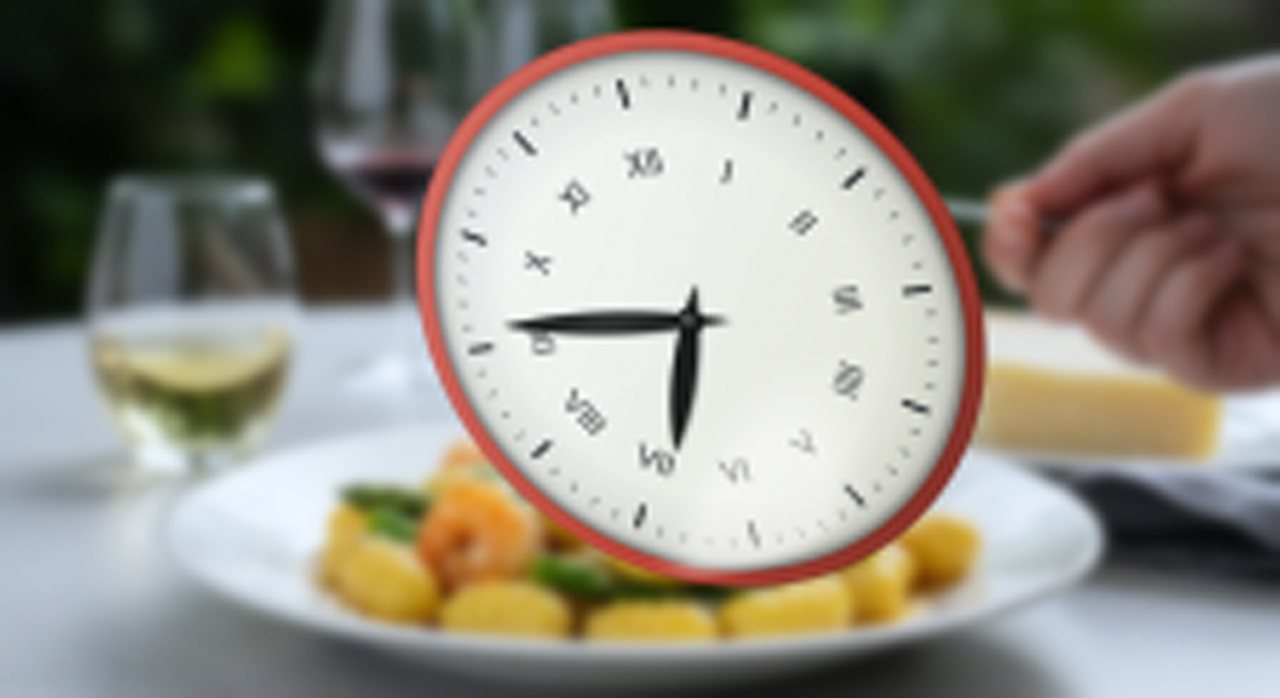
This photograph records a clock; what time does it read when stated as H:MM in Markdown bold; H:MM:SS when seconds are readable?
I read **6:46**
